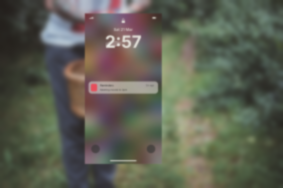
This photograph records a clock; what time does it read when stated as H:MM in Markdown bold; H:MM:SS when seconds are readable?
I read **2:57**
